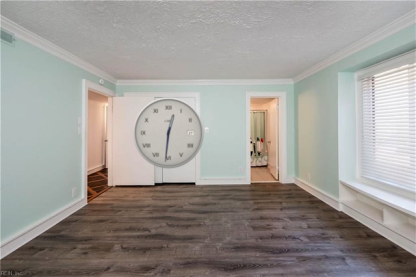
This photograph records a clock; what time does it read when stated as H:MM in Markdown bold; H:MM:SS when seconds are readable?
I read **12:31**
